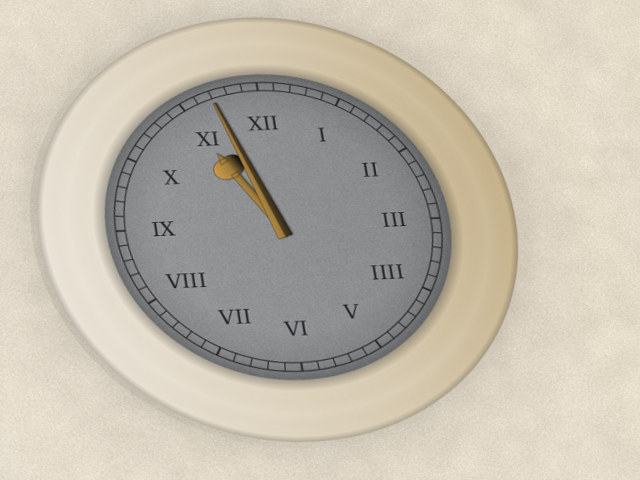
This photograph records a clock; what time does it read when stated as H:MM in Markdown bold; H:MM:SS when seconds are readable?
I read **10:57**
